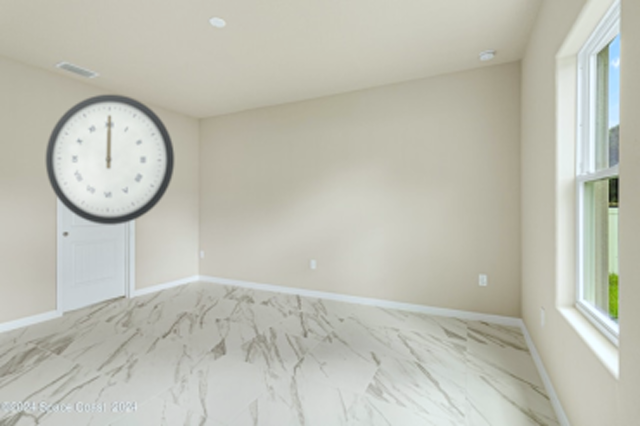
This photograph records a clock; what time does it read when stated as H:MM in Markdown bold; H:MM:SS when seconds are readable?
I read **12:00**
